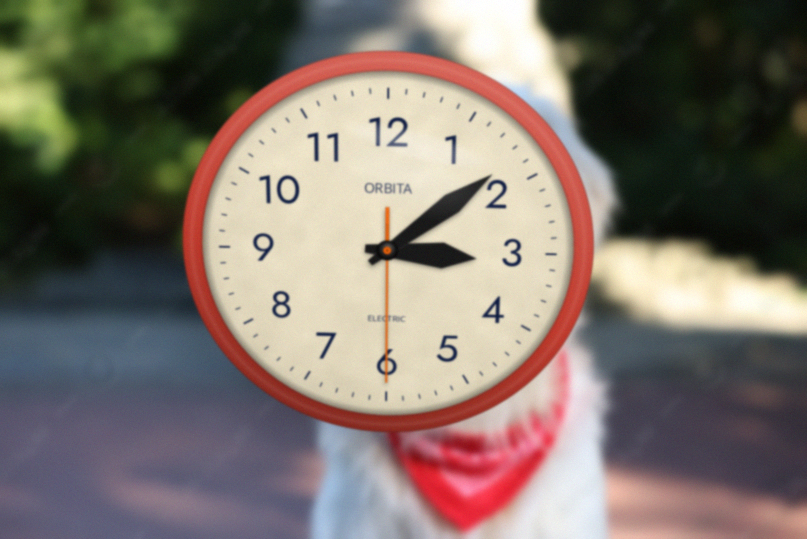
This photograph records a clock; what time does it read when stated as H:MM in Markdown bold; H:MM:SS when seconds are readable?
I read **3:08:30**
